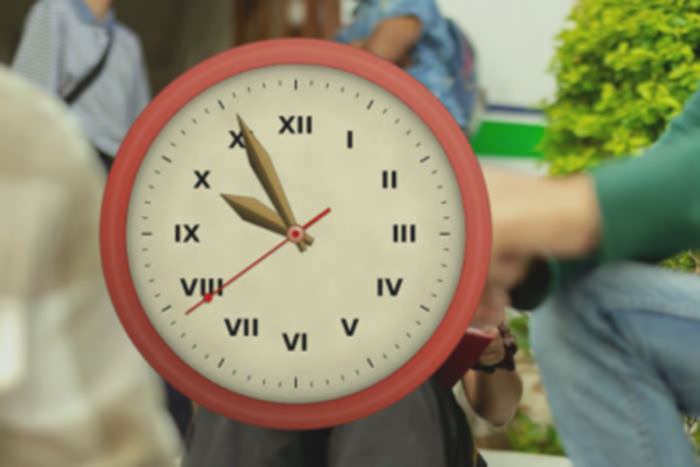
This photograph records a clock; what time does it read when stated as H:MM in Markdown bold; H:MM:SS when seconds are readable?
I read **9:55:39**
